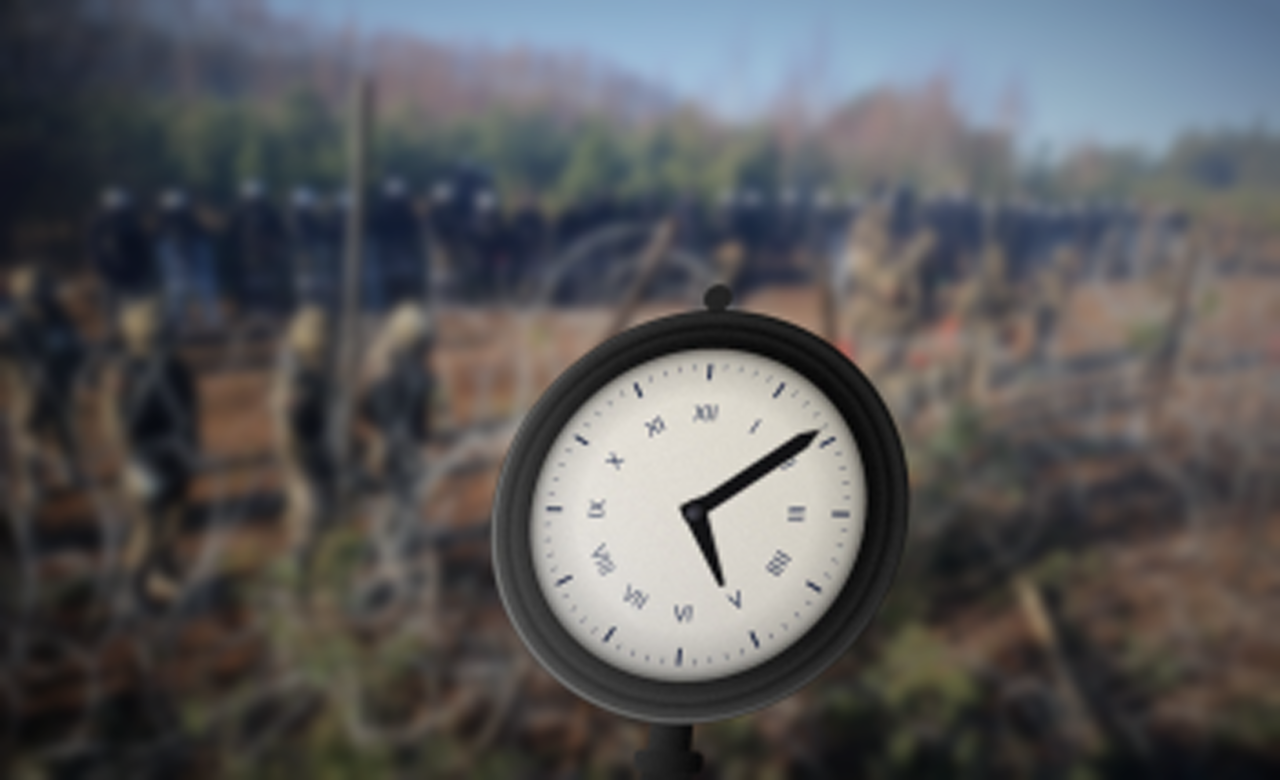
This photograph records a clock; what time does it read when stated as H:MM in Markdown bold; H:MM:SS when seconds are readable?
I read **5:09**
